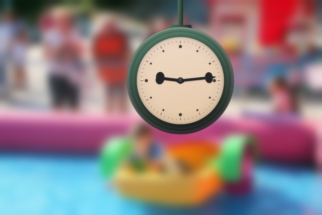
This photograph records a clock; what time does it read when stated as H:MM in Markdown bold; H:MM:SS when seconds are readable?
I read **9:14**
